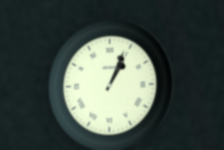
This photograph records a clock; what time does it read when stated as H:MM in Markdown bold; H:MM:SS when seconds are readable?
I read **1:04**
